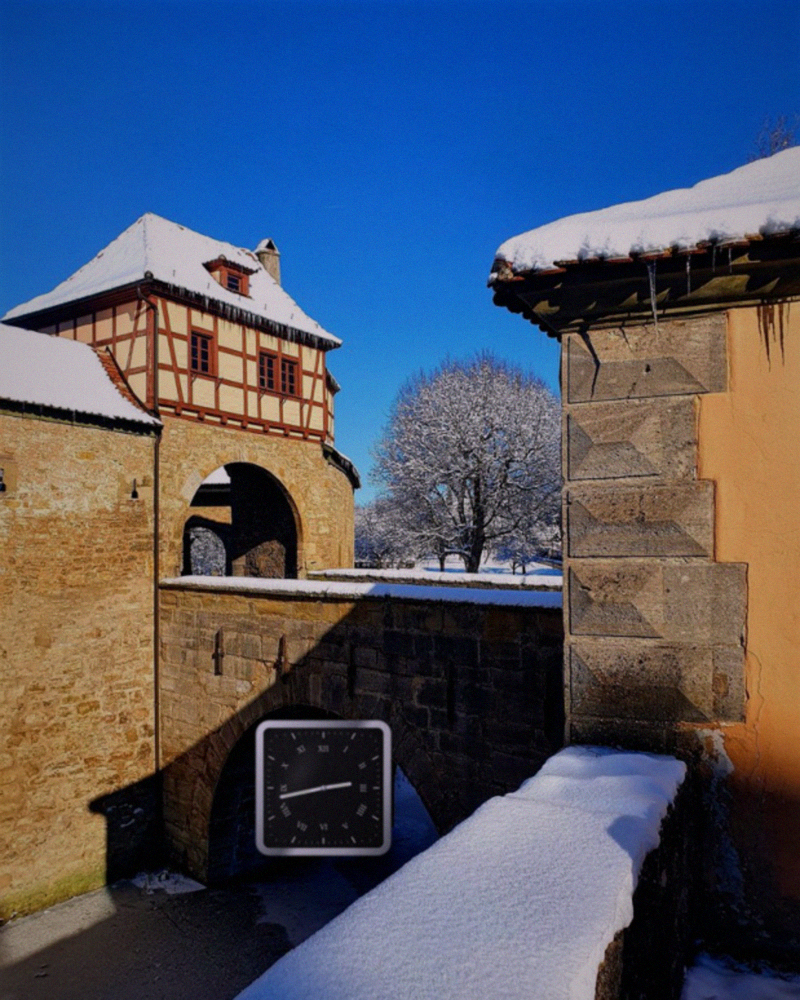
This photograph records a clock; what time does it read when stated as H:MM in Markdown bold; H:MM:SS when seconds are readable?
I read **2:43**
